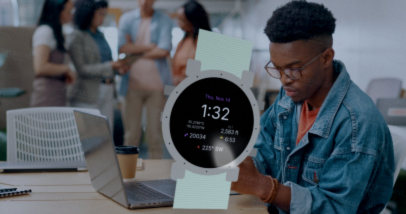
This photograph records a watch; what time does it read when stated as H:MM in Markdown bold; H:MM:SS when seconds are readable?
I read **1:32**
